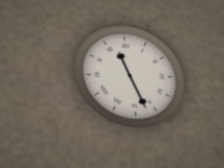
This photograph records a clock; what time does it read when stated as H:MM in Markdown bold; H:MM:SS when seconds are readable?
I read **11:27**
